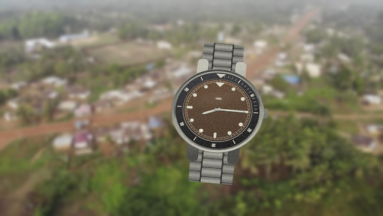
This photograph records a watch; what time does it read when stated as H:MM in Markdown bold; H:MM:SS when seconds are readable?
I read **8:15**
